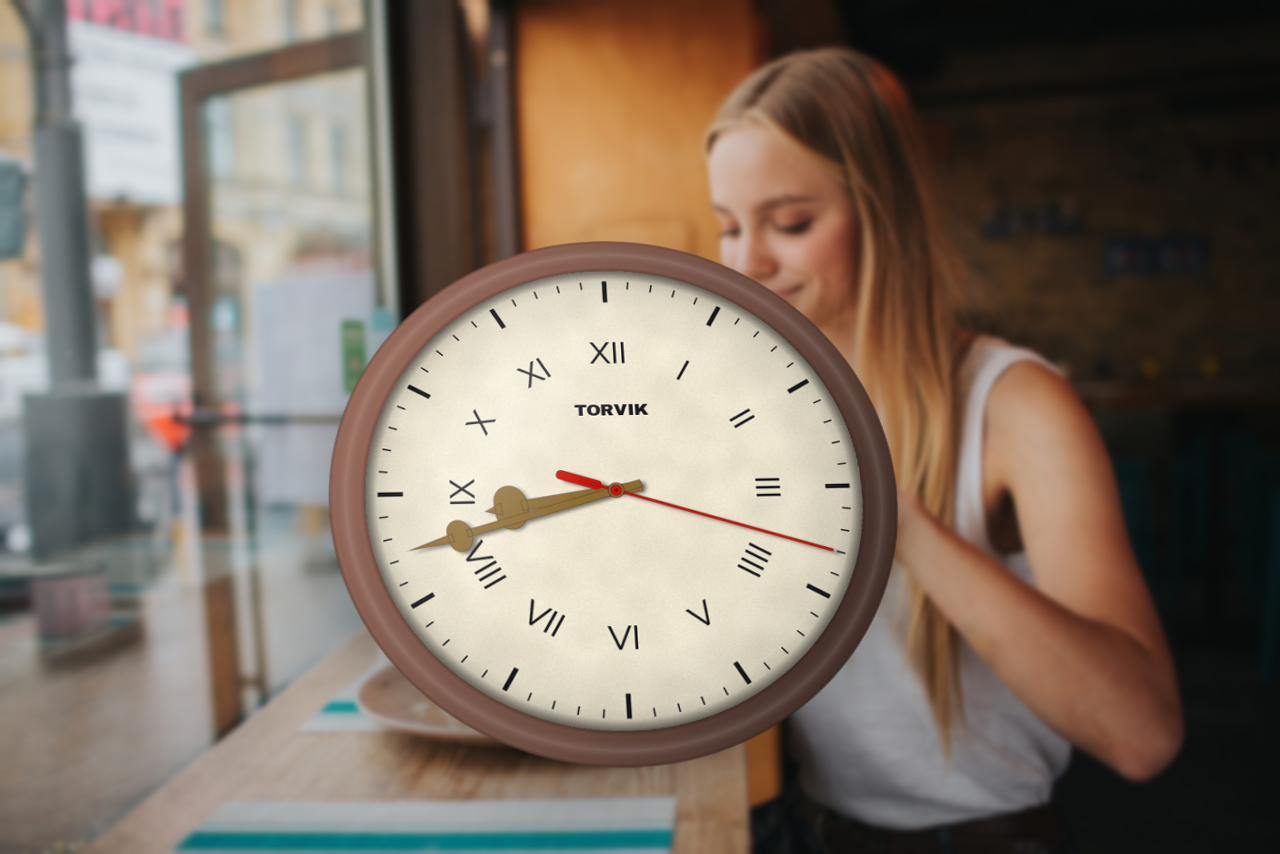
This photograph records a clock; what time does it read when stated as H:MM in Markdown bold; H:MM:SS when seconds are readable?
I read **8:42:18**
